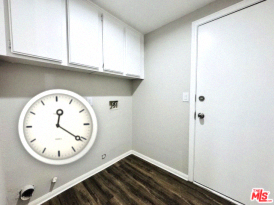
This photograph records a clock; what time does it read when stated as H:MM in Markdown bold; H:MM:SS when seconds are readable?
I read **12:21**
